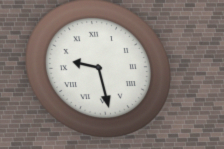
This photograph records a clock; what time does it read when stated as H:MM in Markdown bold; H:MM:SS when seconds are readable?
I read **9:29**
